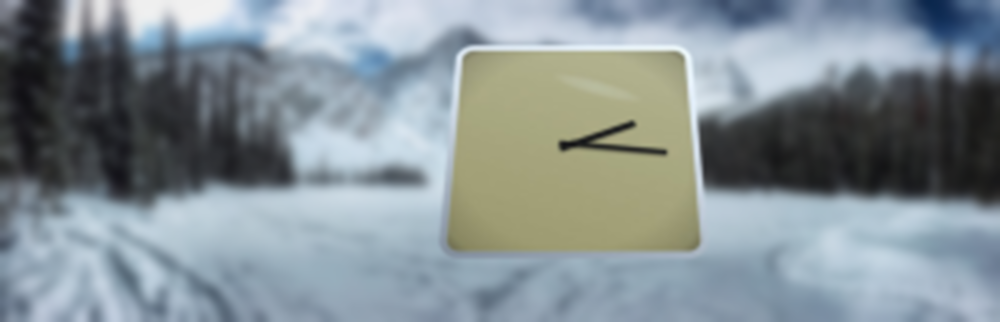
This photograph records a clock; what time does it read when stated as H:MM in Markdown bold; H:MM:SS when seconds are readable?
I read **2:16**
